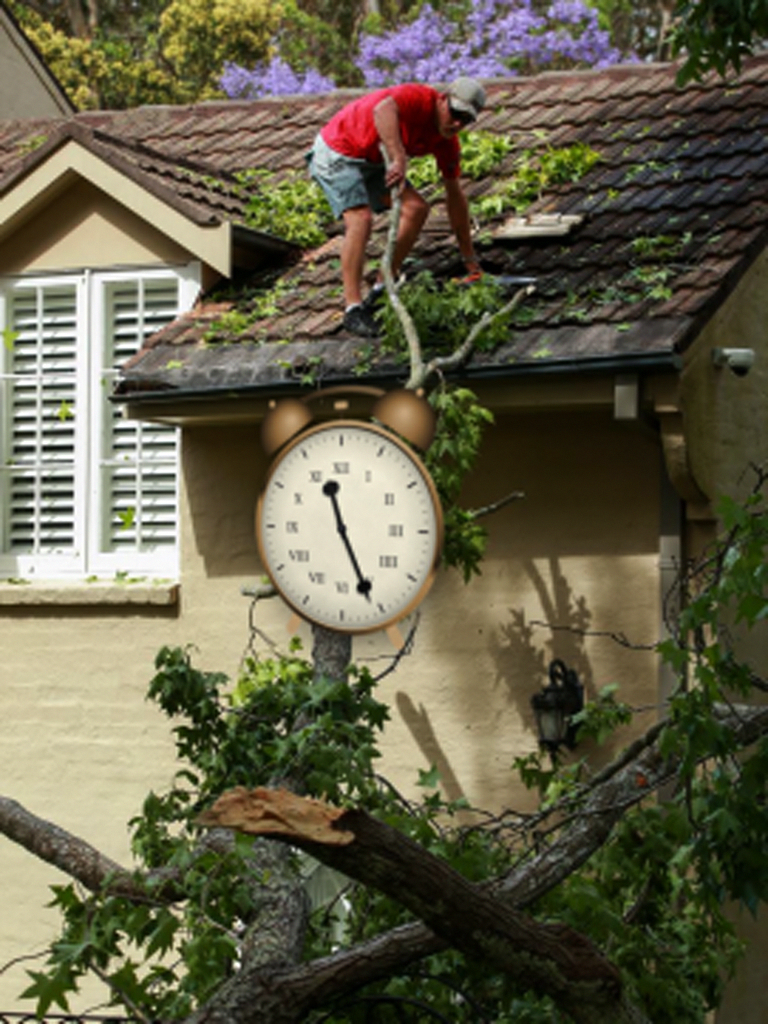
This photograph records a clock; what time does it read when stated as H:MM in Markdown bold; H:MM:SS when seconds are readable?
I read **11:26**
